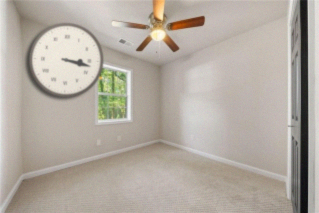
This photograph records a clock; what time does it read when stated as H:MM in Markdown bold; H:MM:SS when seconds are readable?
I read **3:17**
